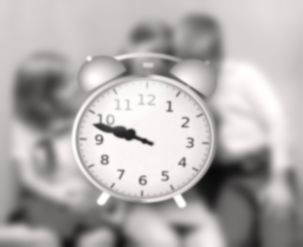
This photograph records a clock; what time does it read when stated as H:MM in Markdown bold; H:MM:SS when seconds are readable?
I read **9:48**
